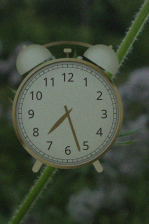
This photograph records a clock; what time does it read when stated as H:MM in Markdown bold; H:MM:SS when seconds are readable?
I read **7:27**
